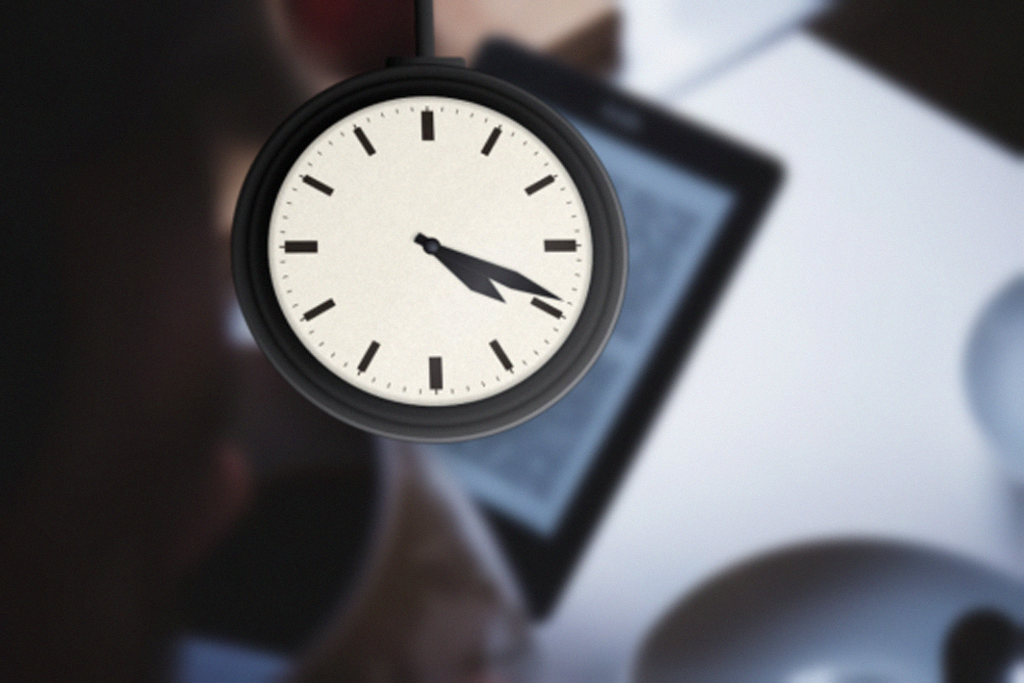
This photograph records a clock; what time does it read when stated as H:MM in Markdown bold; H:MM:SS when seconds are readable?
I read **4:19**
